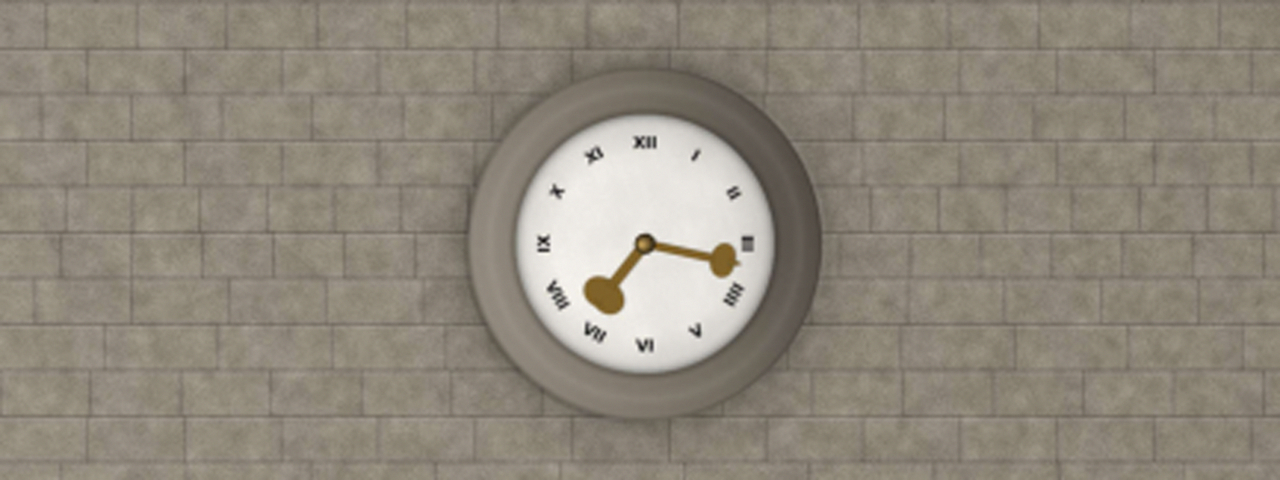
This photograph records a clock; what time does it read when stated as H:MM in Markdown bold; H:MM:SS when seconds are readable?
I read **7:17**
